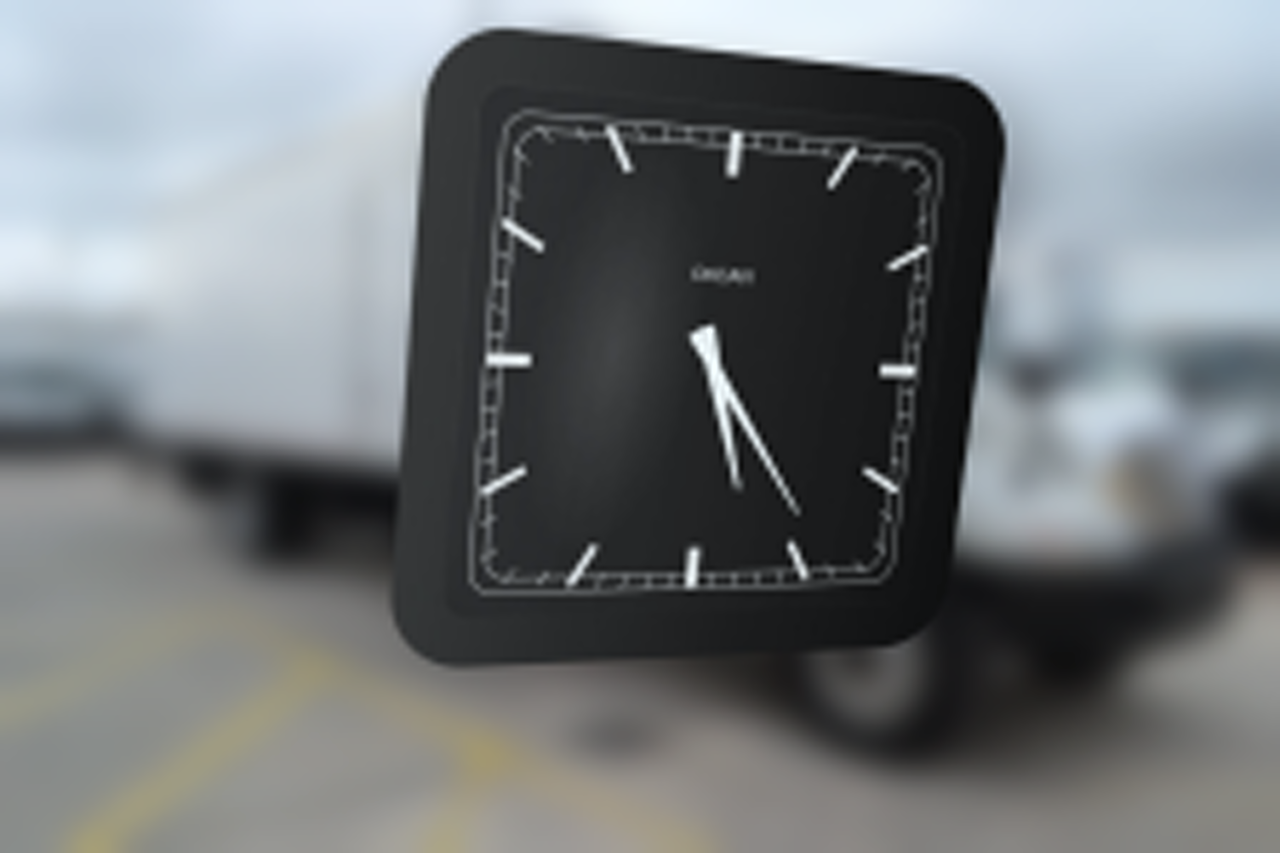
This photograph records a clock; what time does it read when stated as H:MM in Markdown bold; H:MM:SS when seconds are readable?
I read **5:24**
